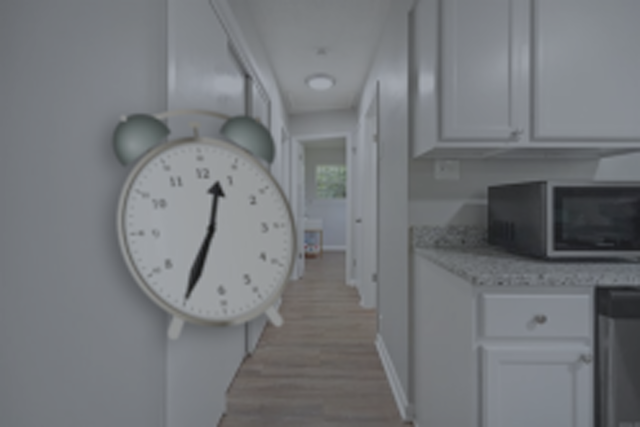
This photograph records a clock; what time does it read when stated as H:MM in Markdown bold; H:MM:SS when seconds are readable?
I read **12:35**
